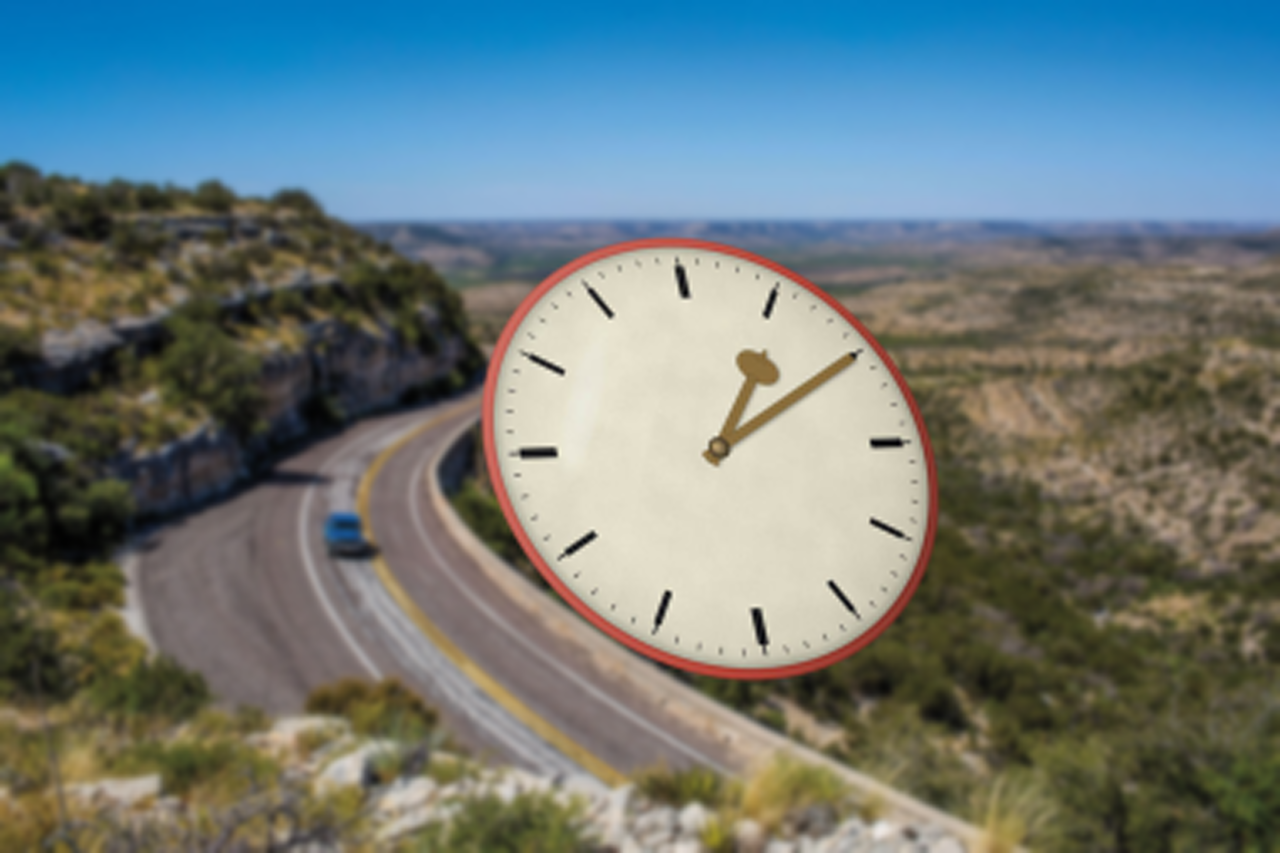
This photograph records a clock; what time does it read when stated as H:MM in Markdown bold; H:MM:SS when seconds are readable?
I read **1:10**
